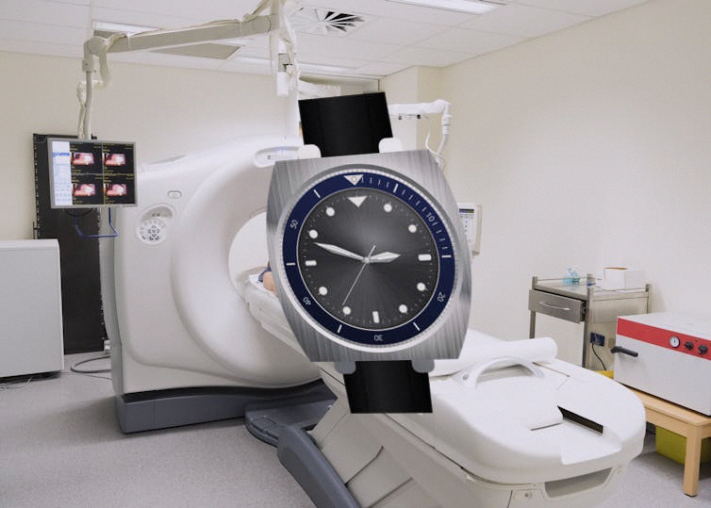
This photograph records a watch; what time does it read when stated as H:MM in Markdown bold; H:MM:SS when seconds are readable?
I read **2:48:36**
